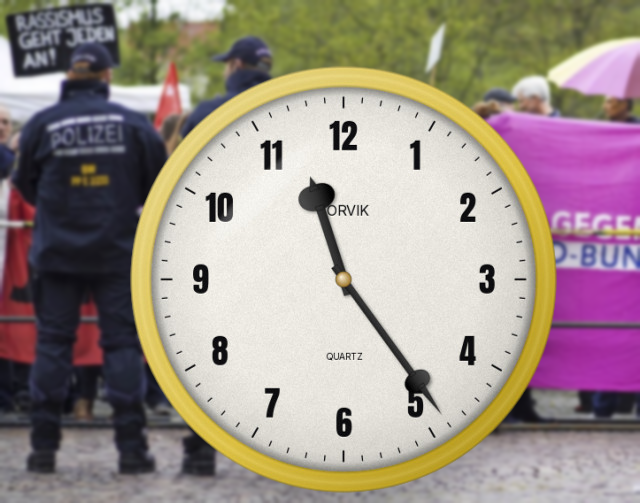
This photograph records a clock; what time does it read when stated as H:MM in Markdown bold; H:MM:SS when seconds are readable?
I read **11:24**
